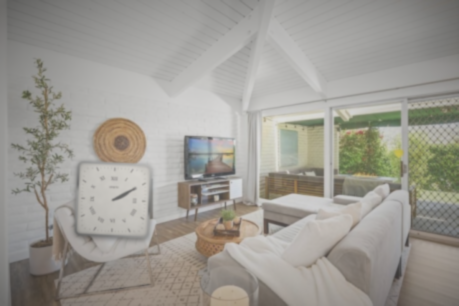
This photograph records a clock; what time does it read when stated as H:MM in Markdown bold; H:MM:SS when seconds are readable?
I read **2:10**
